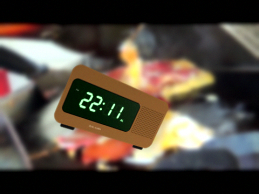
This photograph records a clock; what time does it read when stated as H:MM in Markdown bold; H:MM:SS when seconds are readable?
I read **22:11**
